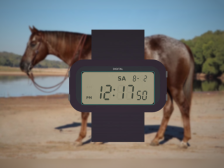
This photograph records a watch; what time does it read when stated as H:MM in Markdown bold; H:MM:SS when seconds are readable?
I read **12:17:50**
